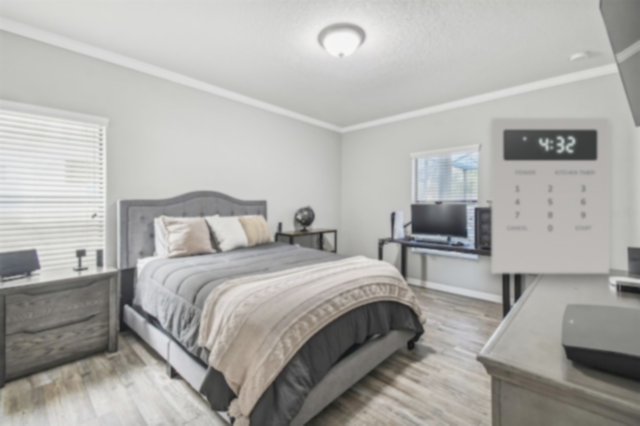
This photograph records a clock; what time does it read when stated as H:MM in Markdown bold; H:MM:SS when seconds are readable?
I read **4:32**
